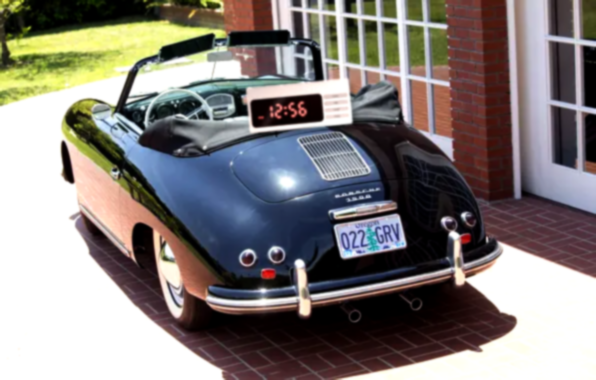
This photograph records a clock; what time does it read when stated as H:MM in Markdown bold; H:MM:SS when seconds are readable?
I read **12:56**
